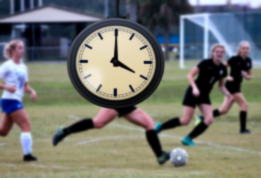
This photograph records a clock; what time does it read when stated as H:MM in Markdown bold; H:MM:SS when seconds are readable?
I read **4:00**
